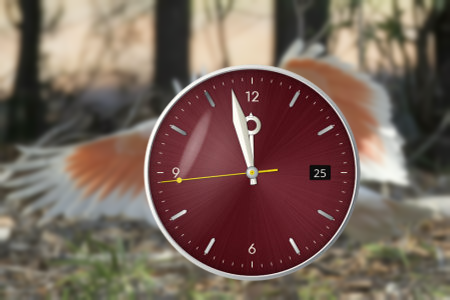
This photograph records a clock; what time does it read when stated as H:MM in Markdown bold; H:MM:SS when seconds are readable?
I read **11:57:44**
